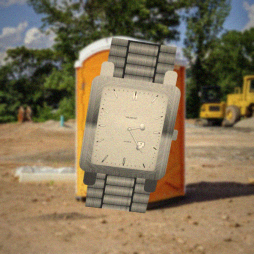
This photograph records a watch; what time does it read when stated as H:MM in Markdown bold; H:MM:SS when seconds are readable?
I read **2:24**
